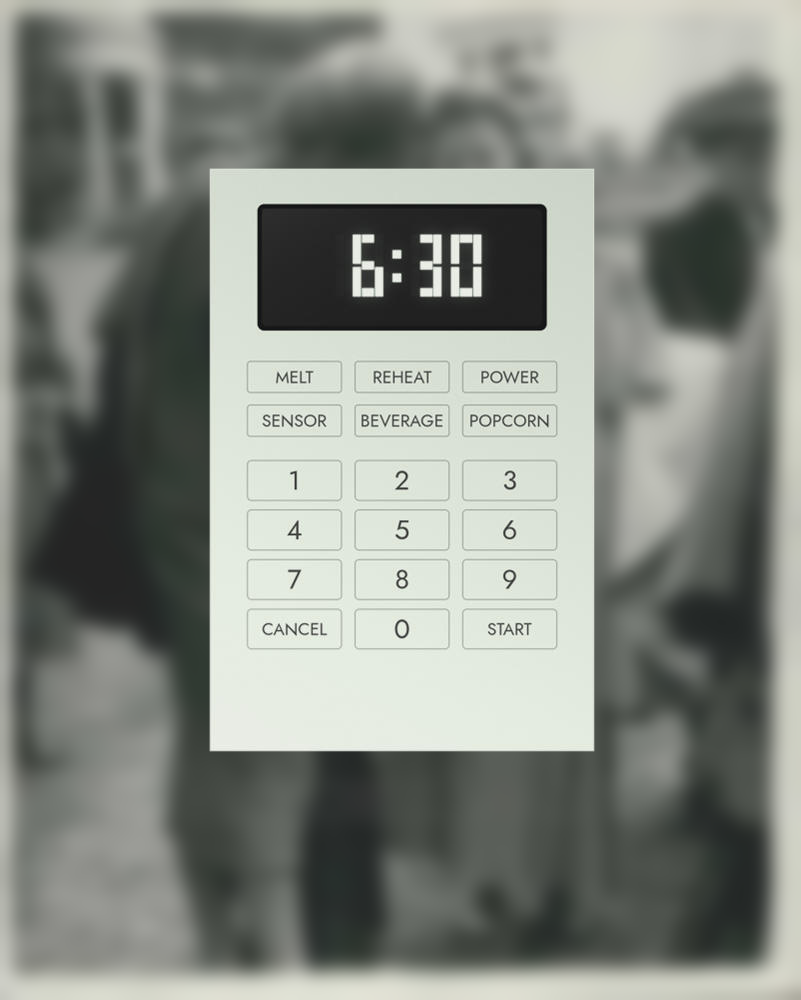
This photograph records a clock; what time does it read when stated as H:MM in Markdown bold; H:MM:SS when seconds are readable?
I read **6:30**
